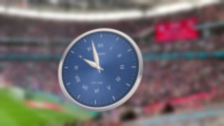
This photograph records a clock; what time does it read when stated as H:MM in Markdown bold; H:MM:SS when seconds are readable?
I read **9:57**
